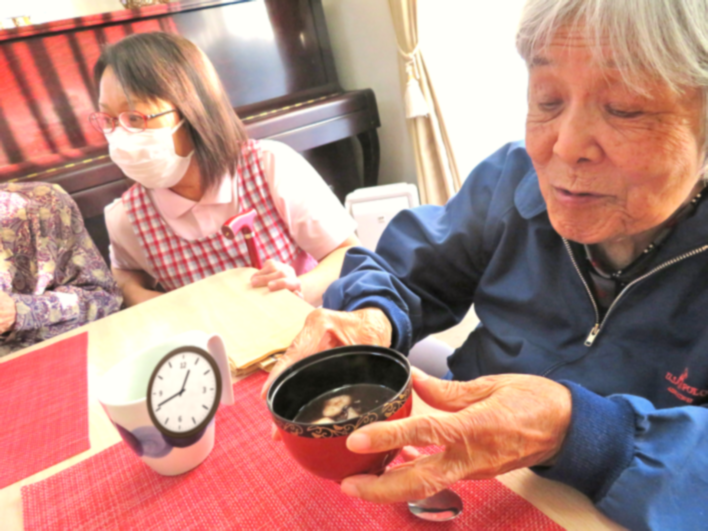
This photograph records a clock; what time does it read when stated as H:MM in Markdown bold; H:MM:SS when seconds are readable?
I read **12:41**
